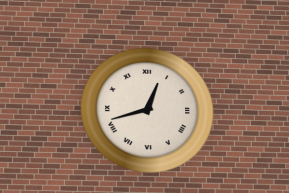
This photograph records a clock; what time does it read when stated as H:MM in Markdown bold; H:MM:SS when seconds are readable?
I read **12:42**
